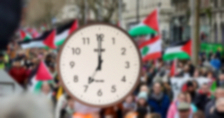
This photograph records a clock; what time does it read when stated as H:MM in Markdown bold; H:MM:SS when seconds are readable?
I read **7:00**
